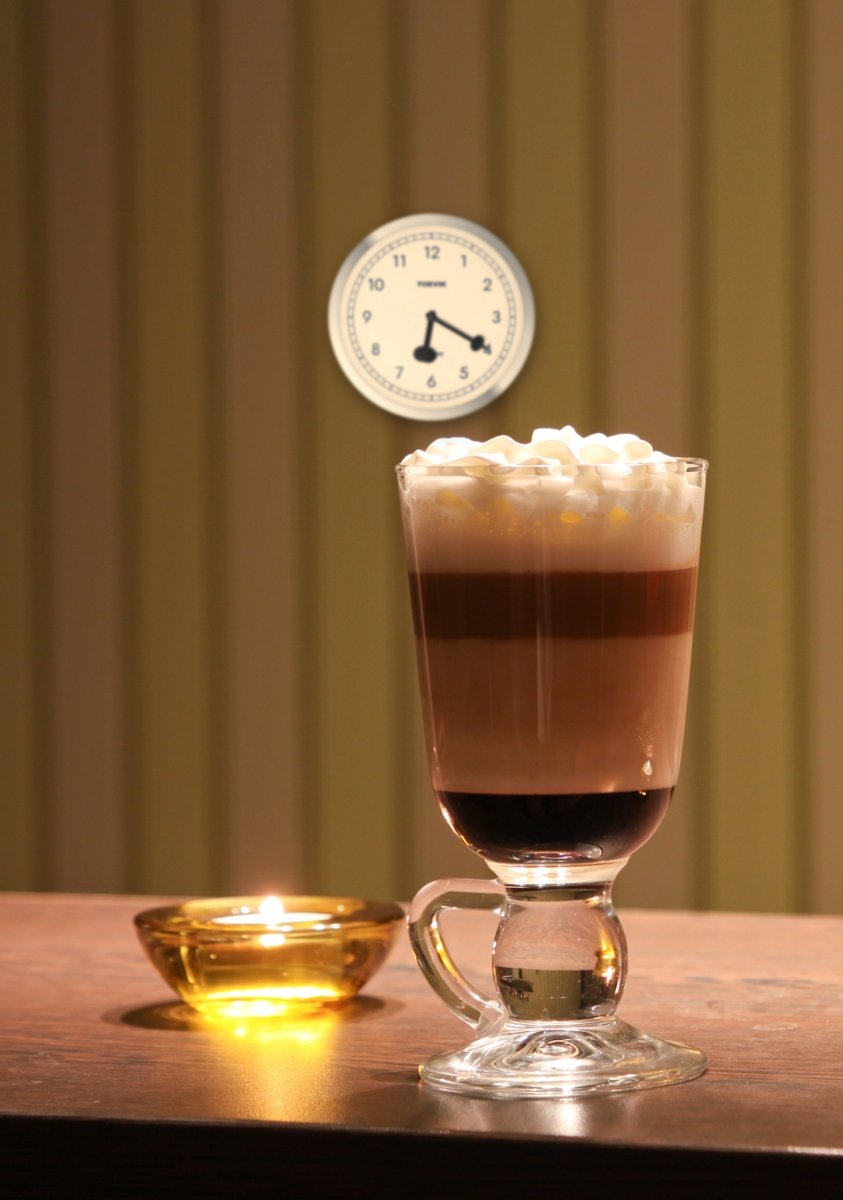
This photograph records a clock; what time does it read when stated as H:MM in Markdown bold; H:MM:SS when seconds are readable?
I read **6:20**
